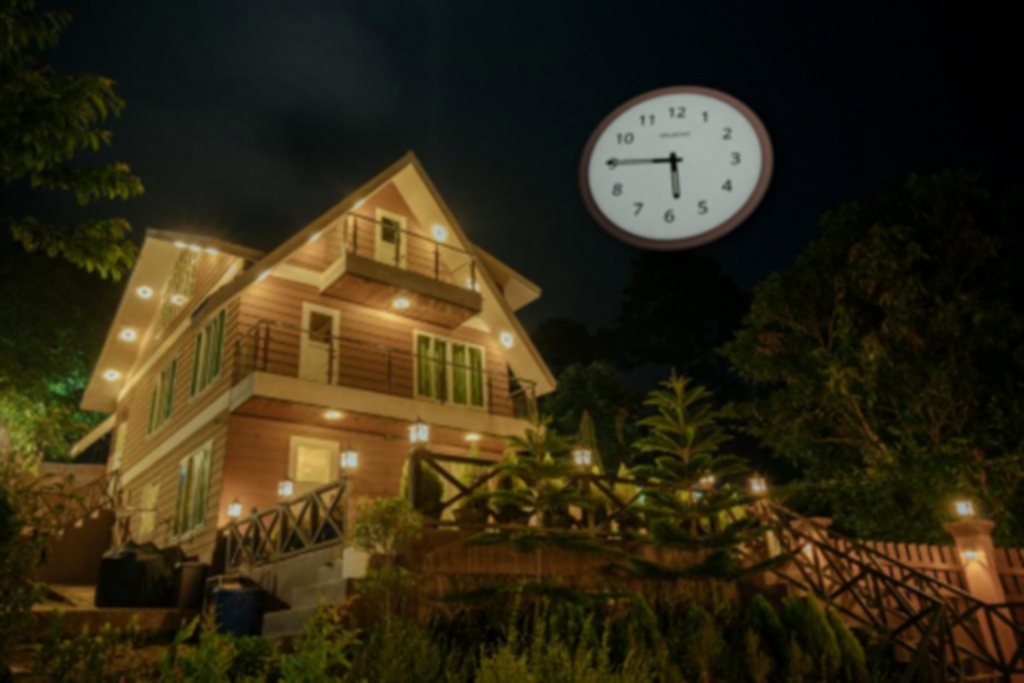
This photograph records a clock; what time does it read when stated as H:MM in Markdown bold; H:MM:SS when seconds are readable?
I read **5:45**
